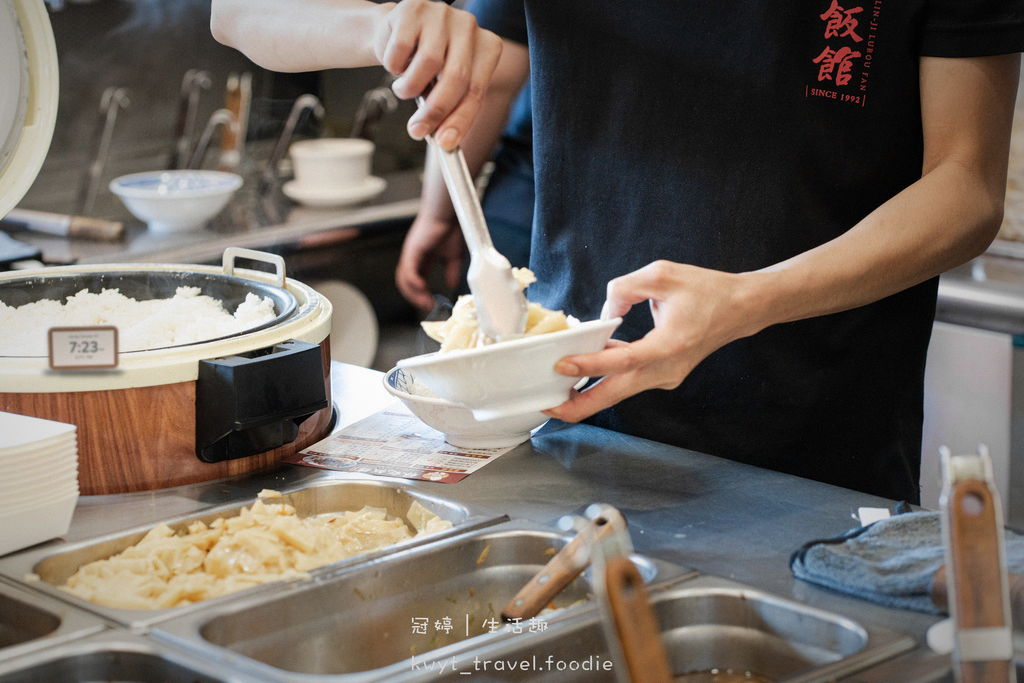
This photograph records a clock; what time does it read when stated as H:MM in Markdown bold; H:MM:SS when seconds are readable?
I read **7:23**
